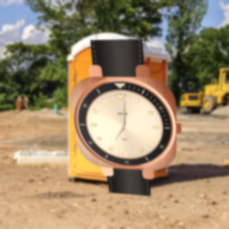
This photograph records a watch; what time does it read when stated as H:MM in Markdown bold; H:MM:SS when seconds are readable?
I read **7:01**
